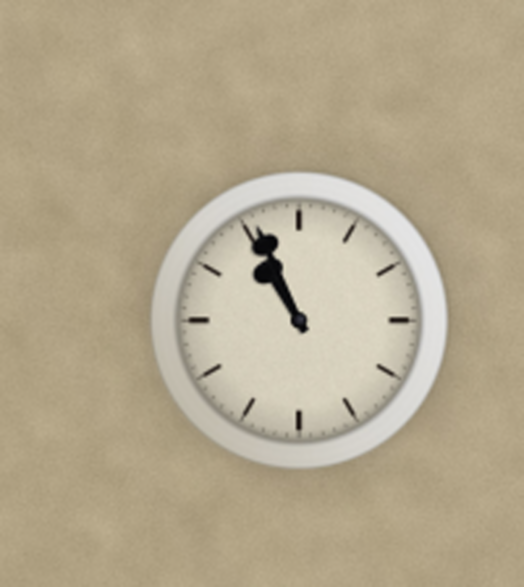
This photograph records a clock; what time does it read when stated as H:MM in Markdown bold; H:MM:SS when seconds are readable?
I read **10:56**
